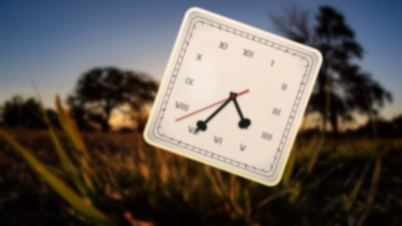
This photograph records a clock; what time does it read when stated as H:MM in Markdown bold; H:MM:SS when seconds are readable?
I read **4:34:38**
